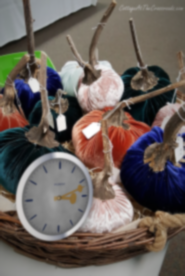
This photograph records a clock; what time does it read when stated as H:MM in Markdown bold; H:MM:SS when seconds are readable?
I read **3:12**
